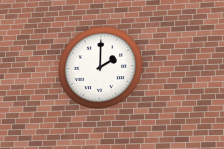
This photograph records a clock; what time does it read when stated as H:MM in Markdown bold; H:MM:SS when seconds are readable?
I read **2:00**
